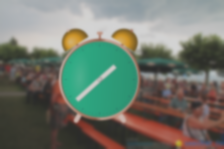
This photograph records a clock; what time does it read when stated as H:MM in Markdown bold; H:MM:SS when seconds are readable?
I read **1:38**
